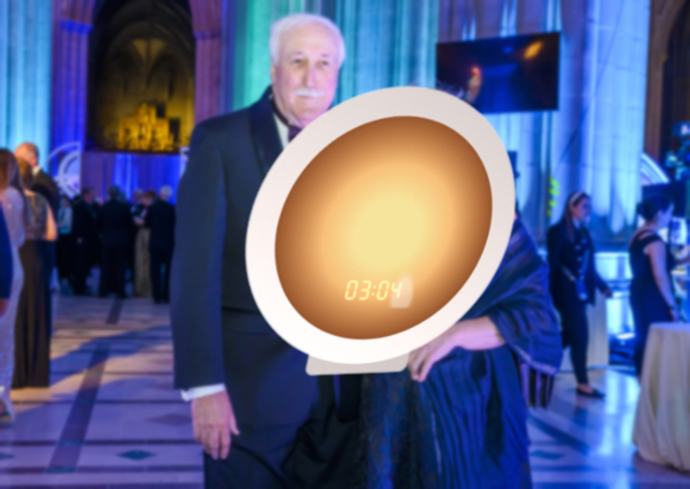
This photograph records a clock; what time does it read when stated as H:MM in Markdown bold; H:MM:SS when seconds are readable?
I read **3:04**
